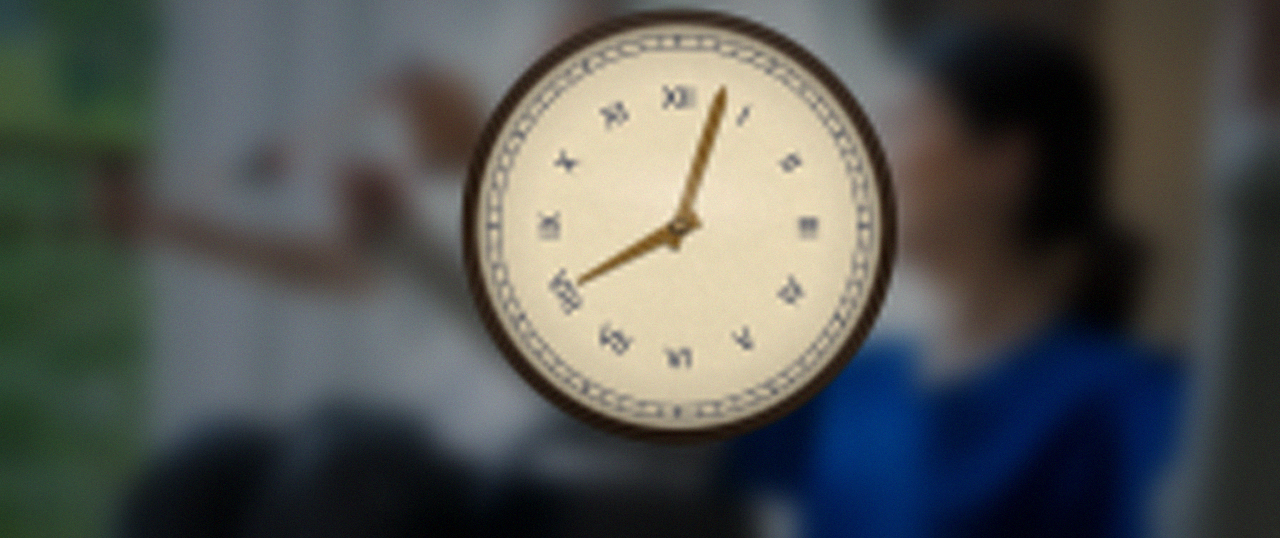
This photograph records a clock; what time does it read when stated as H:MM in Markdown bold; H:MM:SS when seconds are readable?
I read **8:03**
